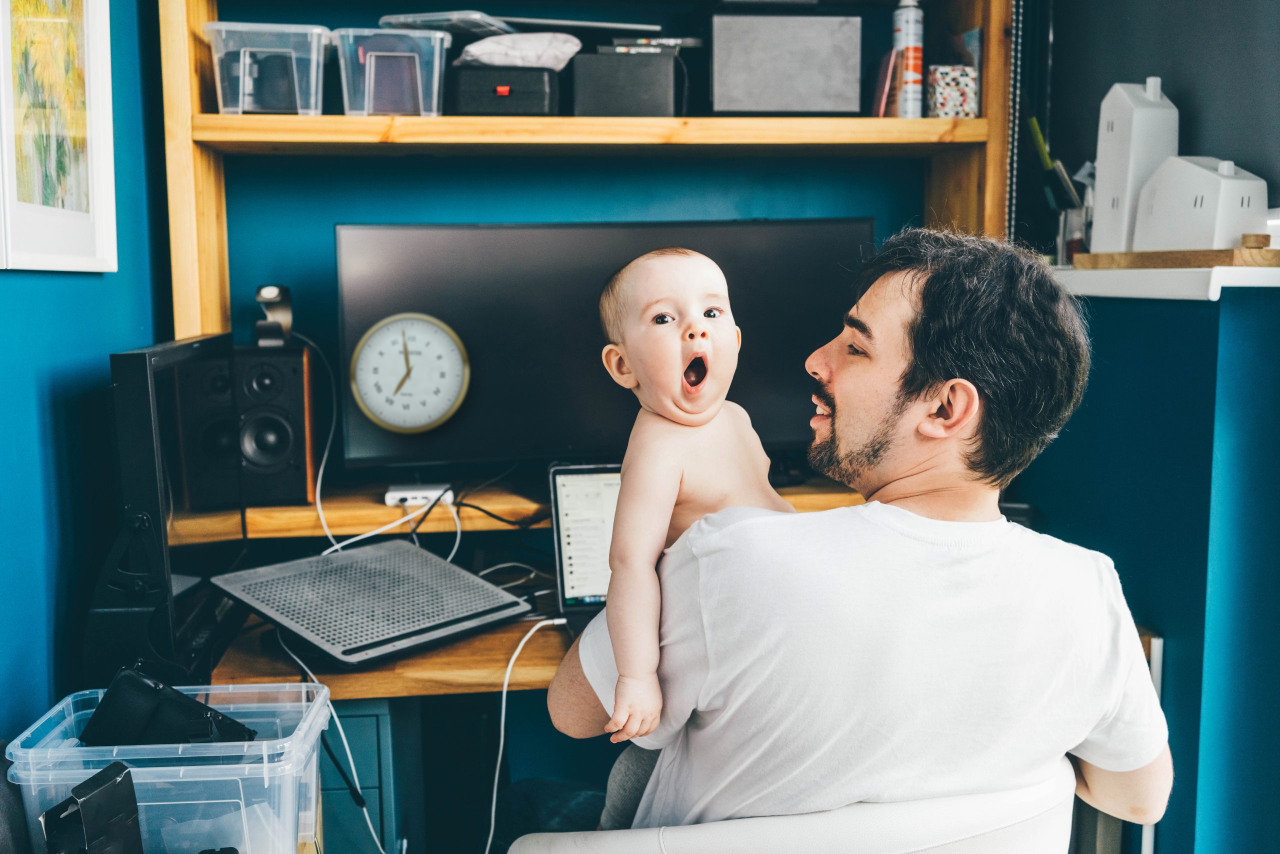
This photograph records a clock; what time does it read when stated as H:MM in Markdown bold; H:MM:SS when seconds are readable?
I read **6:58**
